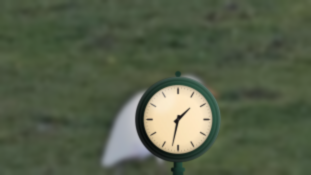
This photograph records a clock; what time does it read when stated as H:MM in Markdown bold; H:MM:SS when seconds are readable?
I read **1:32**
